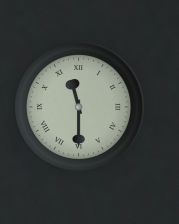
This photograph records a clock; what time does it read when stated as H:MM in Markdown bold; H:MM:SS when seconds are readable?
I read **11:30**
